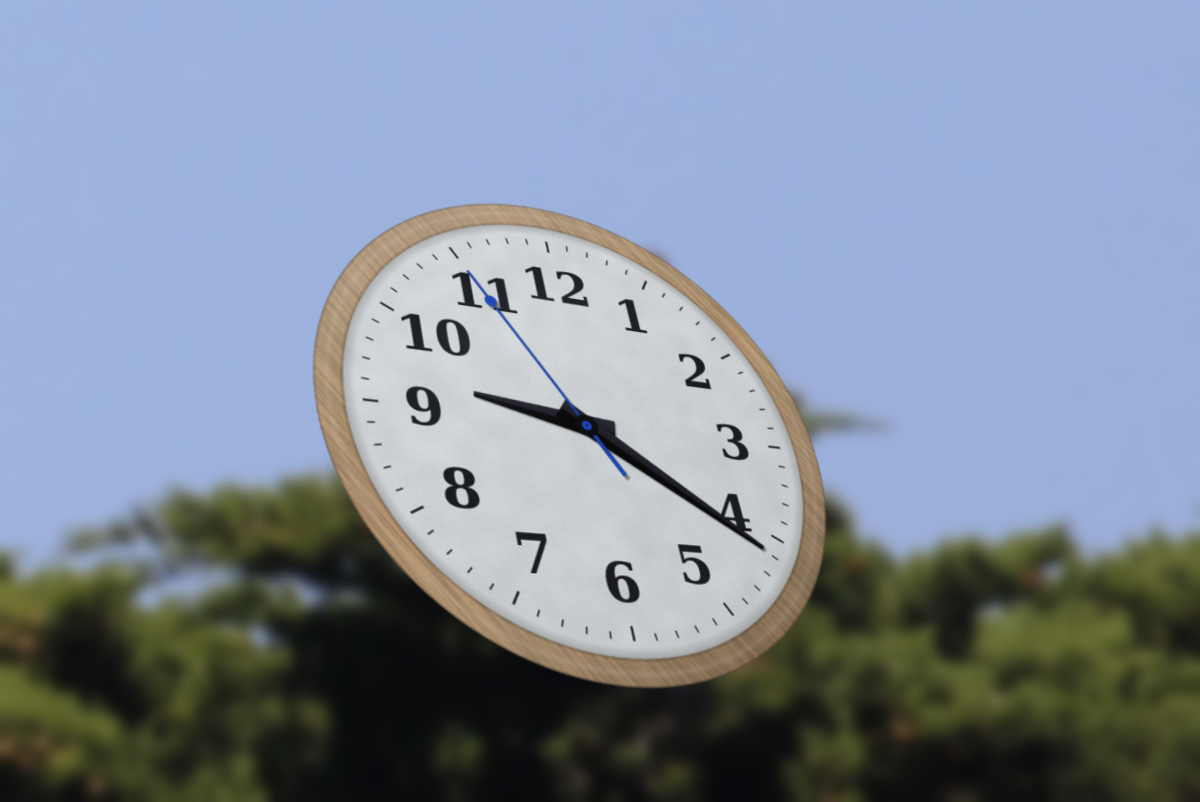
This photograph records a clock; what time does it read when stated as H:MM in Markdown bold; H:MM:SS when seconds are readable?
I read **9:20:55**
